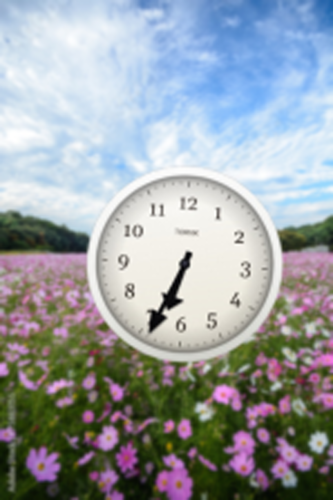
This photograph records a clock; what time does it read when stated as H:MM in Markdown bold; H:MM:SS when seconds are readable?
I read **6:34**
